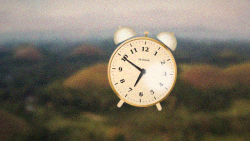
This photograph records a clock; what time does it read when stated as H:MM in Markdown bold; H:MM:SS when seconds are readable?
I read **6:50**
